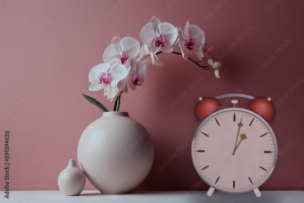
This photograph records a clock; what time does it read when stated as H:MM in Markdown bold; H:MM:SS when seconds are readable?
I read **1:02**
